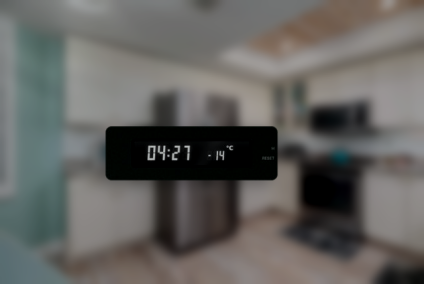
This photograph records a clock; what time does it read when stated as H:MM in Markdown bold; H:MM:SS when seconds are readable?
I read **4:27**
